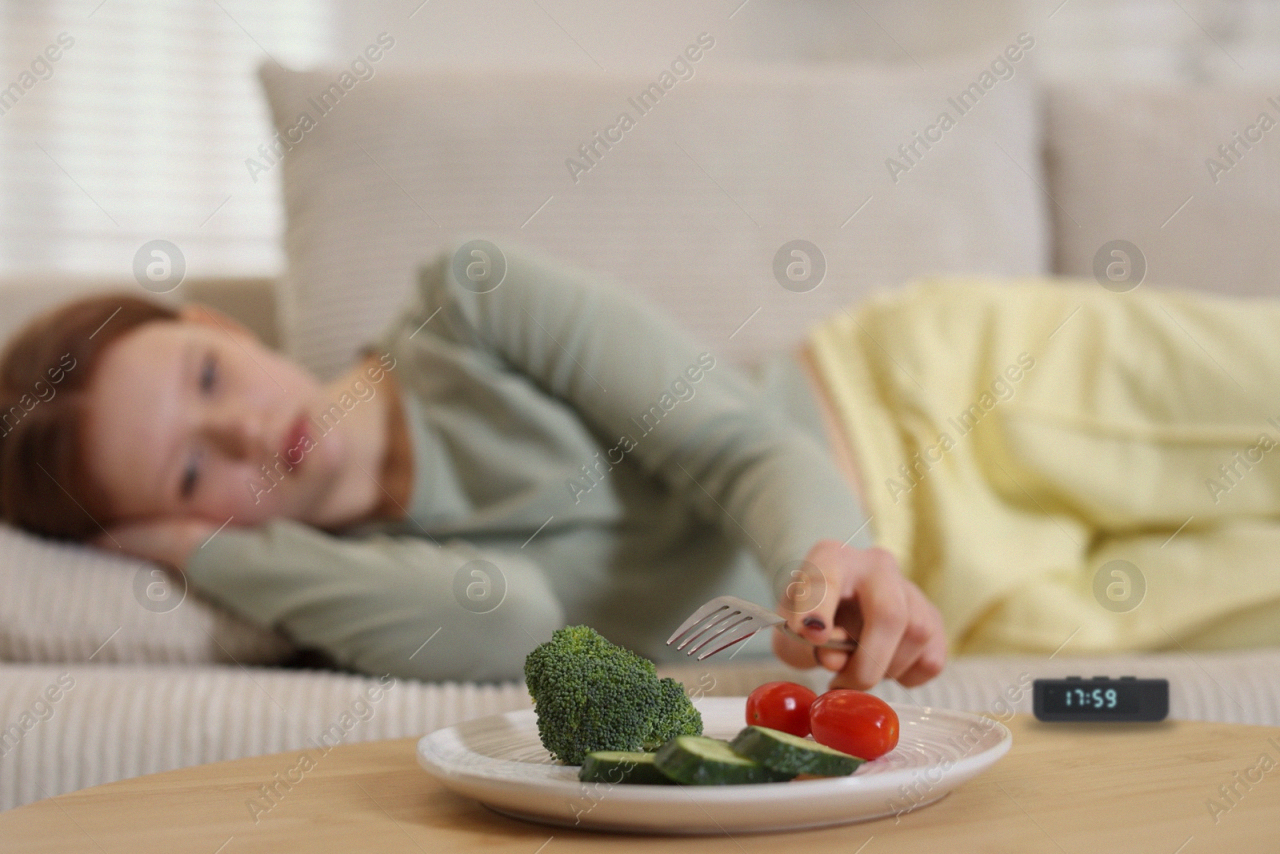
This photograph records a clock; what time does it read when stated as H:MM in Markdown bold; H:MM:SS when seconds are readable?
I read **17:59**
